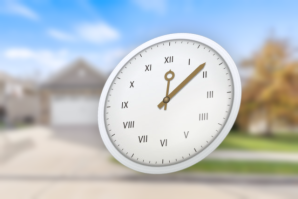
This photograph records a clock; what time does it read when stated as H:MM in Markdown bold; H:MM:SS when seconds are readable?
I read **12:08**
